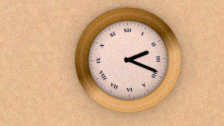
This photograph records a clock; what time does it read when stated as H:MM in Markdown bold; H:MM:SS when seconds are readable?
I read **2:19**
